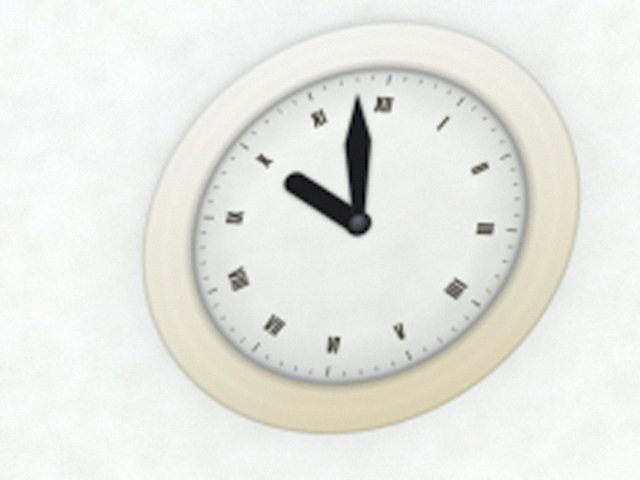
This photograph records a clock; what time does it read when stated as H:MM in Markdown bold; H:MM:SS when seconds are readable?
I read **9:58**
